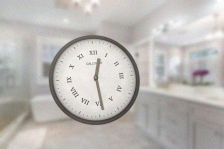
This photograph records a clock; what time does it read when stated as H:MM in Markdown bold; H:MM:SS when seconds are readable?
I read **12:29**
